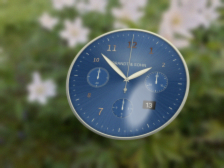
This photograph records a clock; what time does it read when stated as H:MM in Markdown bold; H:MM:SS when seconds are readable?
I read **1:52**
